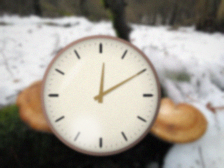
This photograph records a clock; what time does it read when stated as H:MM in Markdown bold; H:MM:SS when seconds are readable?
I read **12:10**
